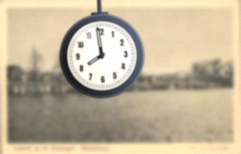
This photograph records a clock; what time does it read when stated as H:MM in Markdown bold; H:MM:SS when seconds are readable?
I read **7:59**
